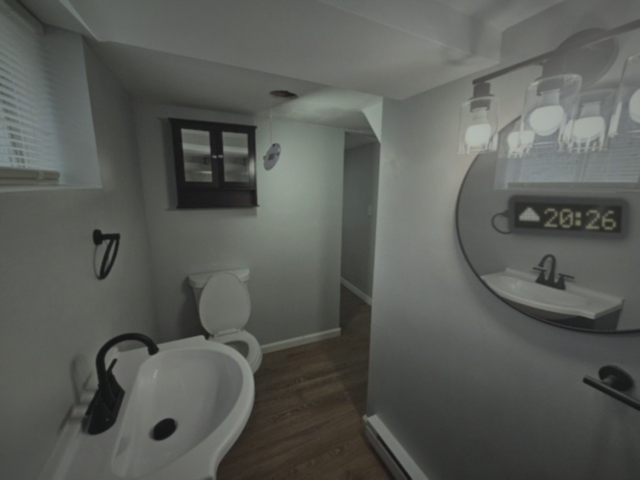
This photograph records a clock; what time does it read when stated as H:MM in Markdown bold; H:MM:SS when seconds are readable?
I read **20:26**
